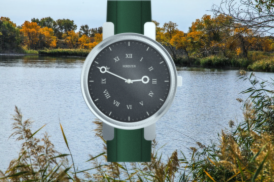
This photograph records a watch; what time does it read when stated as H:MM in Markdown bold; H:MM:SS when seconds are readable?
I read **2:49**
